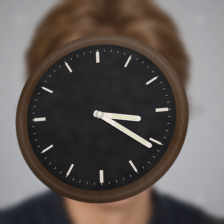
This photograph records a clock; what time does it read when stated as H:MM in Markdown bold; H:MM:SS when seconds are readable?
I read **3:21**
